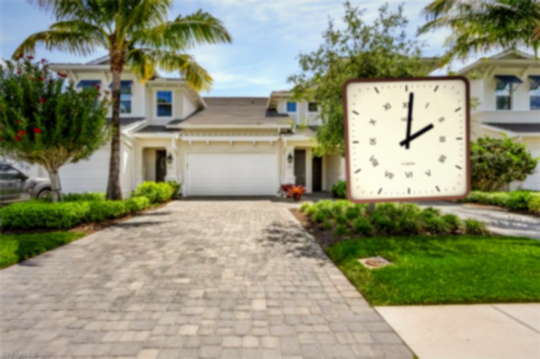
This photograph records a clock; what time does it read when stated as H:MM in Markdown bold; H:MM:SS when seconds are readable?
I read **2:01**
